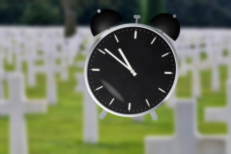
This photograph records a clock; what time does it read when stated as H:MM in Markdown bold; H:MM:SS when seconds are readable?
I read **10:51**
